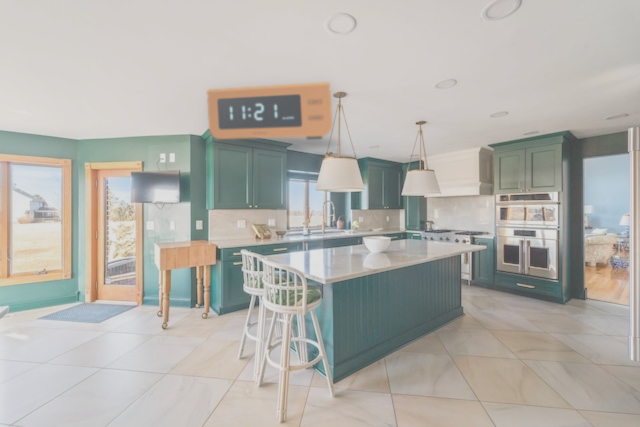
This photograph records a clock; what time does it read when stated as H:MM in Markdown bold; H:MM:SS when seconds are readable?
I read **11:21**
